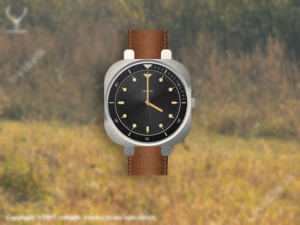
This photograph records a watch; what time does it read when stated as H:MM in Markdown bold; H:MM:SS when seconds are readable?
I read **4:00**
